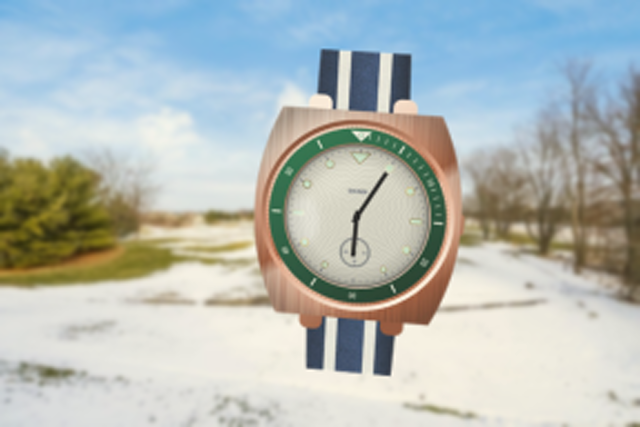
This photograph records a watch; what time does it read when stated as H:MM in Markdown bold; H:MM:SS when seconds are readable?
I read **6:05**
